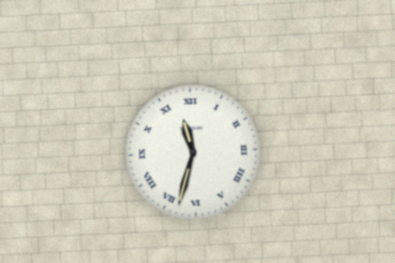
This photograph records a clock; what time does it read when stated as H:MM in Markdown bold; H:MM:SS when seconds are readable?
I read **11:33**
